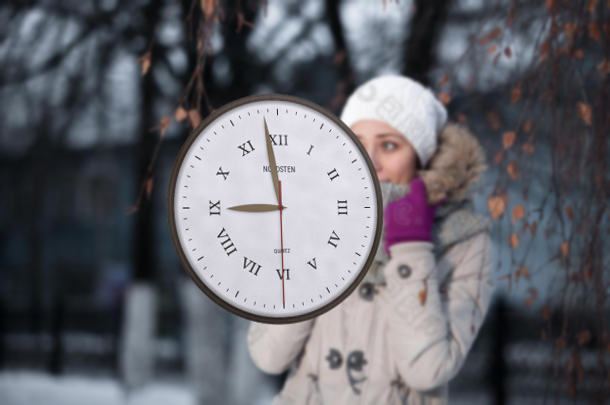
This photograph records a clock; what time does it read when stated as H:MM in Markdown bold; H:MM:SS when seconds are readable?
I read **8:58:30**
